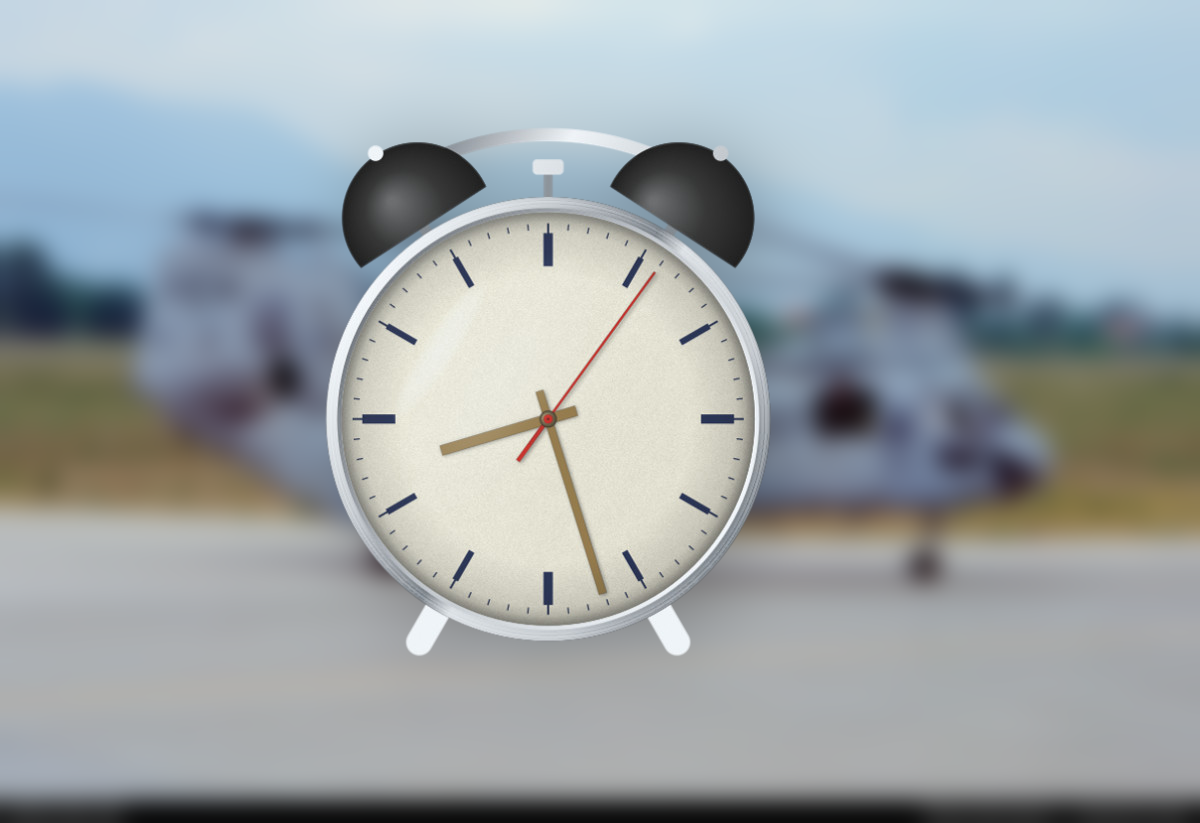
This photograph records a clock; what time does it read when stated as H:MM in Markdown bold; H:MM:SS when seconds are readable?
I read **8:27:06**
